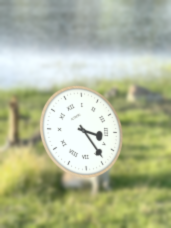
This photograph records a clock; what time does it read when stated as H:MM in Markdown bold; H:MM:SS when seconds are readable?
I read **4:29**
